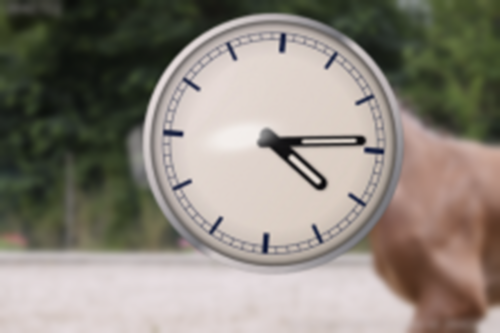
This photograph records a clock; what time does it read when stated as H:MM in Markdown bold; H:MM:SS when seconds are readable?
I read **4:14**
